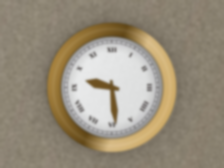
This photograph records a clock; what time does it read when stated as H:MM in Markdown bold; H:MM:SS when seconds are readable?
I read **9:29**
